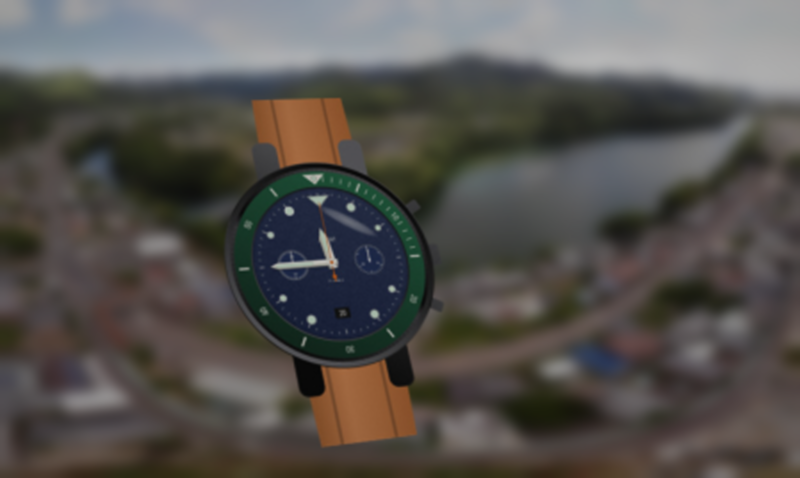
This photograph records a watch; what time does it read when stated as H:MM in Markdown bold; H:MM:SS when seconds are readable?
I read **11:45**
